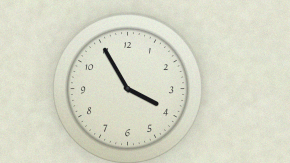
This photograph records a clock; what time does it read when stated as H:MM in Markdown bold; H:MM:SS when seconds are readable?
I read **3:55**
